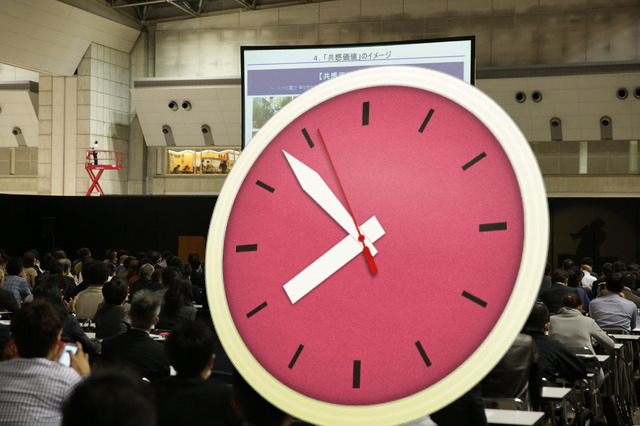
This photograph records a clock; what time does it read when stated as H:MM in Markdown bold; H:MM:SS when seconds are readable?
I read **7:52:56**
